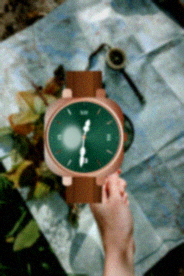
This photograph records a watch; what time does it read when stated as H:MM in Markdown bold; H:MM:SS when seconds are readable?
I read **12:31**
